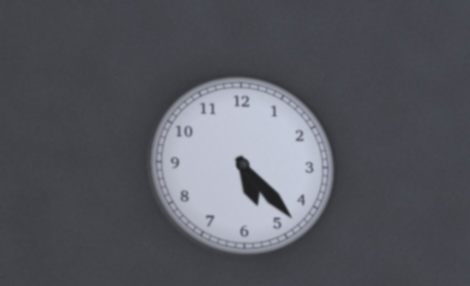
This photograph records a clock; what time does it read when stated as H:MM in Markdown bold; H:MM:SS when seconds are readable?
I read **5:23**
